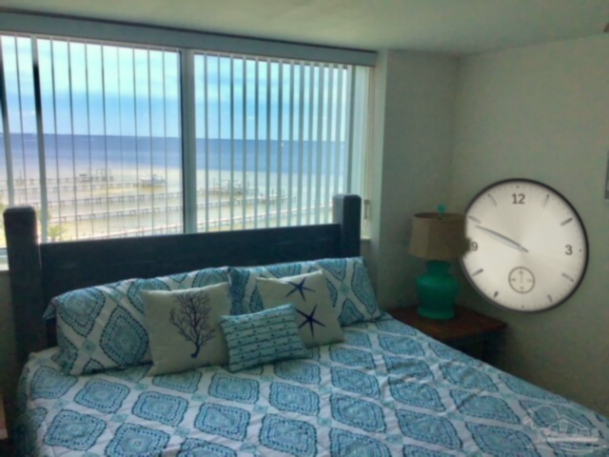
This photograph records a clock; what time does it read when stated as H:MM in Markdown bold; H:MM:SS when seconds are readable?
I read **9:49**
